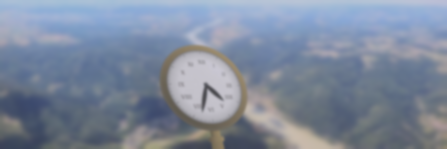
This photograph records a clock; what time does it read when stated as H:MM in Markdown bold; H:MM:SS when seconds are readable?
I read **4:33**
